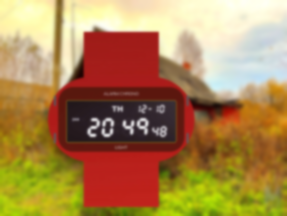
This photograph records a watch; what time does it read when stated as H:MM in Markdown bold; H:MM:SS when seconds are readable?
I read **20:49**
